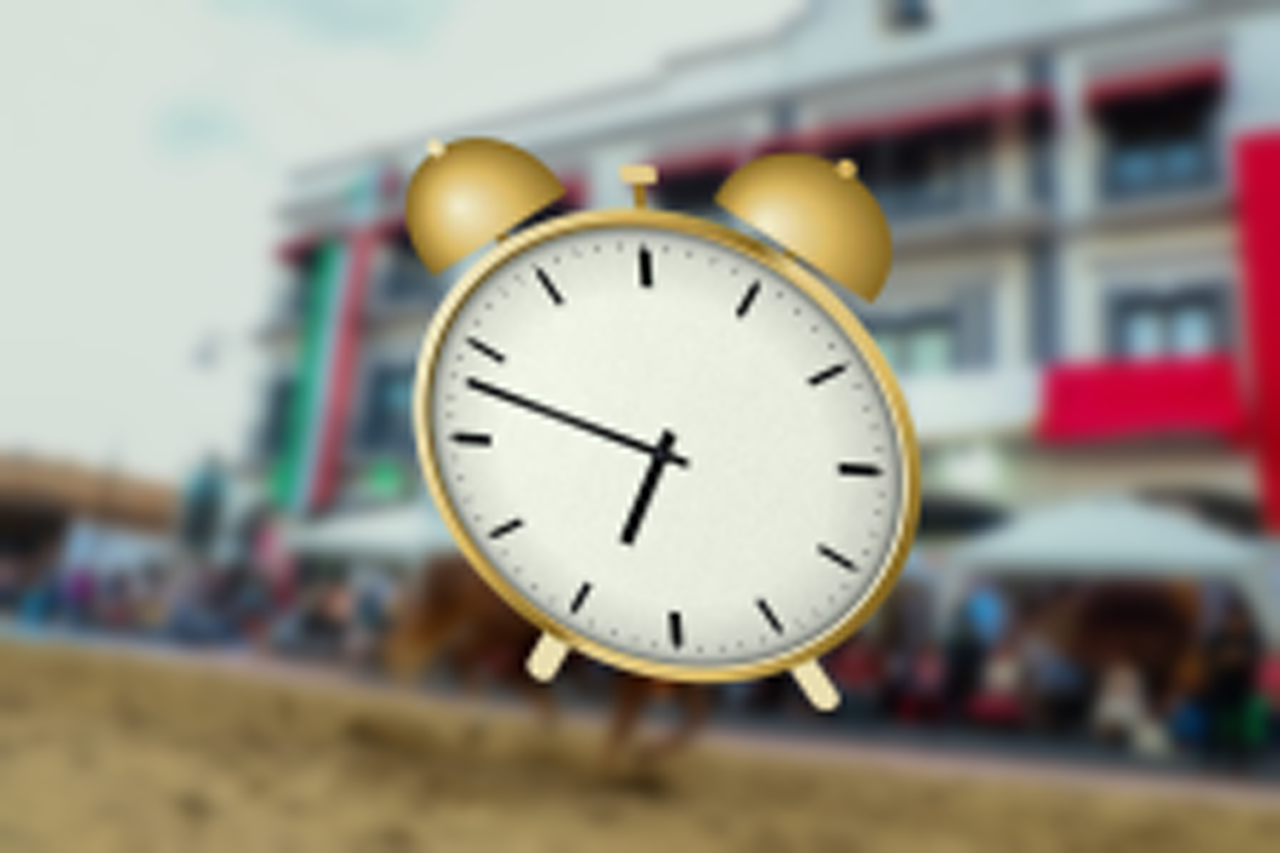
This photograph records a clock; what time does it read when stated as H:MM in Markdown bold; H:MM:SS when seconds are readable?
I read **6:48**
